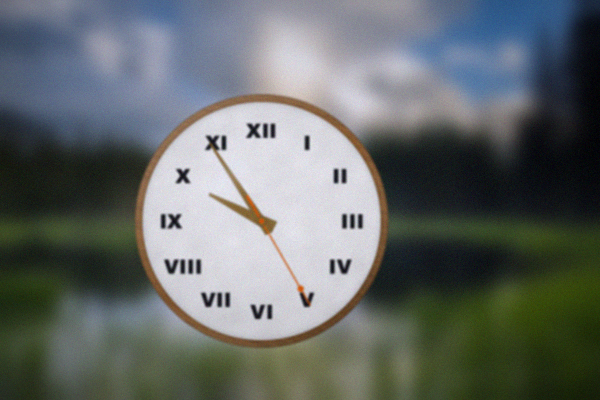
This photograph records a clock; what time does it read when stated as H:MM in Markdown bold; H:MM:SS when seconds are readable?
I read **9:54:25**
